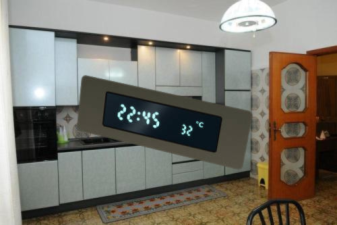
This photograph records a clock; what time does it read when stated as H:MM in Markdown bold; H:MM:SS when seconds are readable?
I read **22:45**
